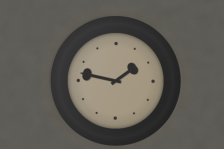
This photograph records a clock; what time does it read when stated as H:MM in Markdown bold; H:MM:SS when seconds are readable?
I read **1:47**
